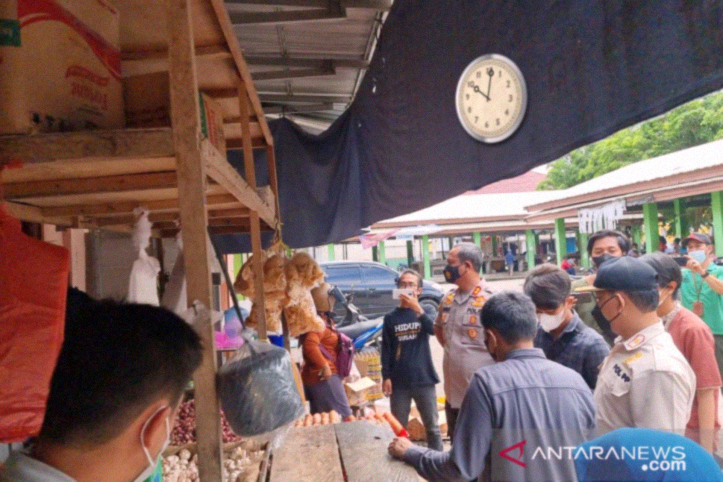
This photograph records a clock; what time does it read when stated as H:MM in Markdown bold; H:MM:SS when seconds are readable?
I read **10:01**
